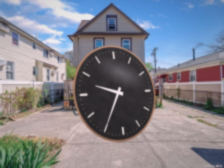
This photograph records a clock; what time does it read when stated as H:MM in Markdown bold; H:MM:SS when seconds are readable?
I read **9:35**
